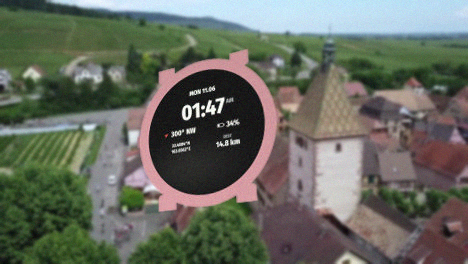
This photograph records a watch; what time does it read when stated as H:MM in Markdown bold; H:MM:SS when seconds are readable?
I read **1:47**
